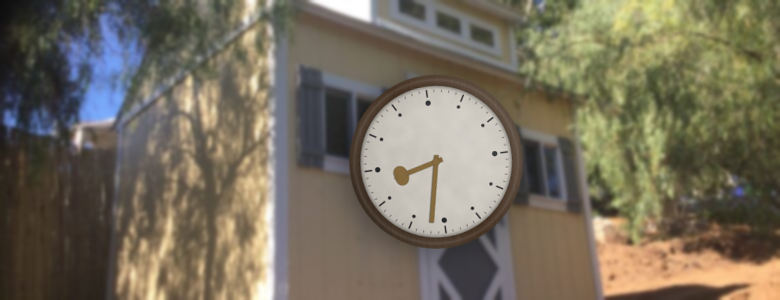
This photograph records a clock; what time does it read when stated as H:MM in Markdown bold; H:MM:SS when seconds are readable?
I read **8:32**
